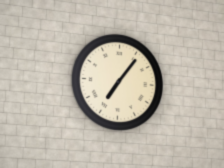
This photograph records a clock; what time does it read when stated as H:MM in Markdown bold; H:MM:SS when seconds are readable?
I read **7:06**
